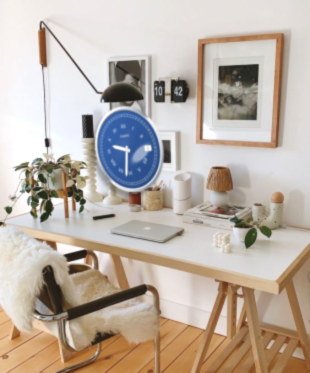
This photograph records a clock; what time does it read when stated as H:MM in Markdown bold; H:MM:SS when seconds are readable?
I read **9:32**
